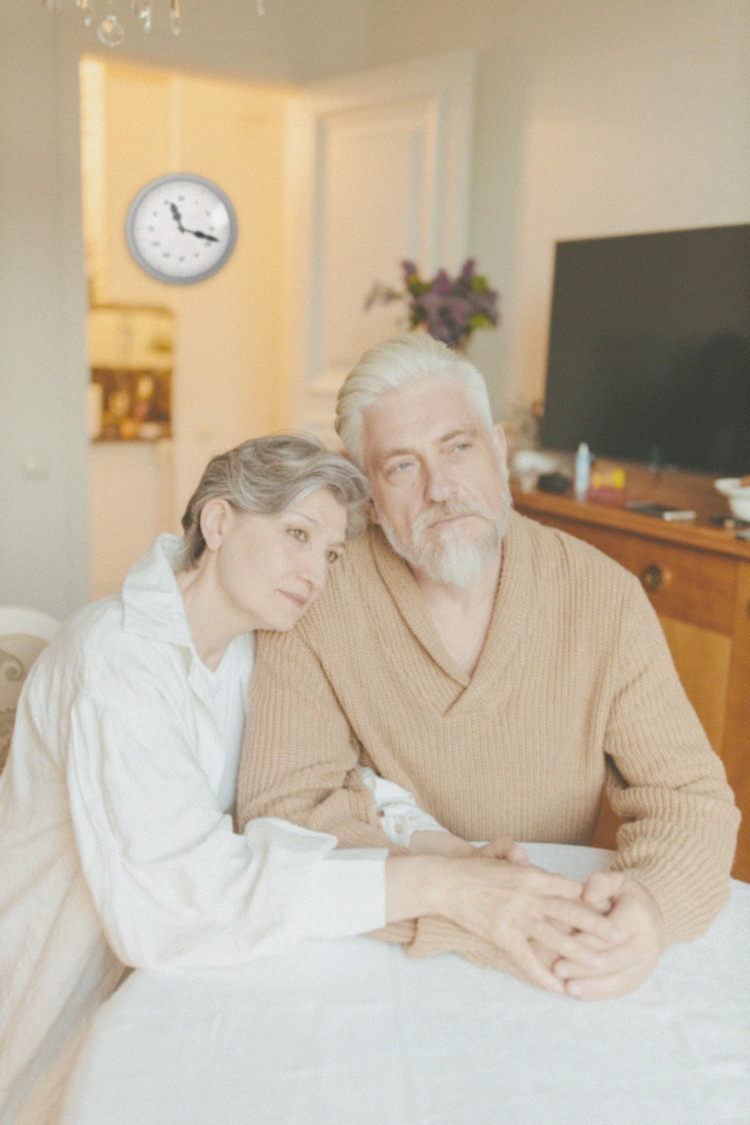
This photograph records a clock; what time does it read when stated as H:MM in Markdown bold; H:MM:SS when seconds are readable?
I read **11:18**
